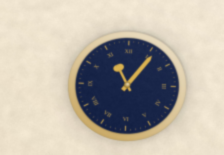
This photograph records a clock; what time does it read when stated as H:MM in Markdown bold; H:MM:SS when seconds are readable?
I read **11:06**
